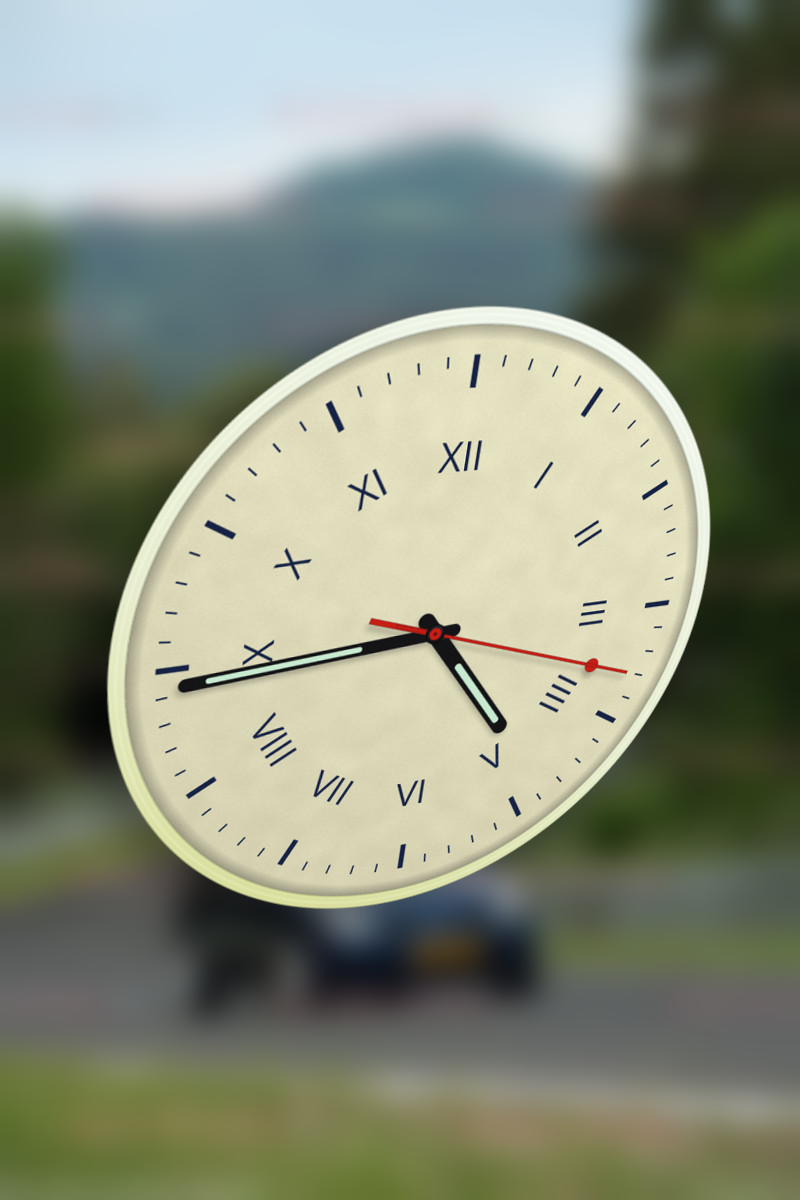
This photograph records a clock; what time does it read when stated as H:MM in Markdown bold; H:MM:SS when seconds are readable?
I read **4:44:18**
